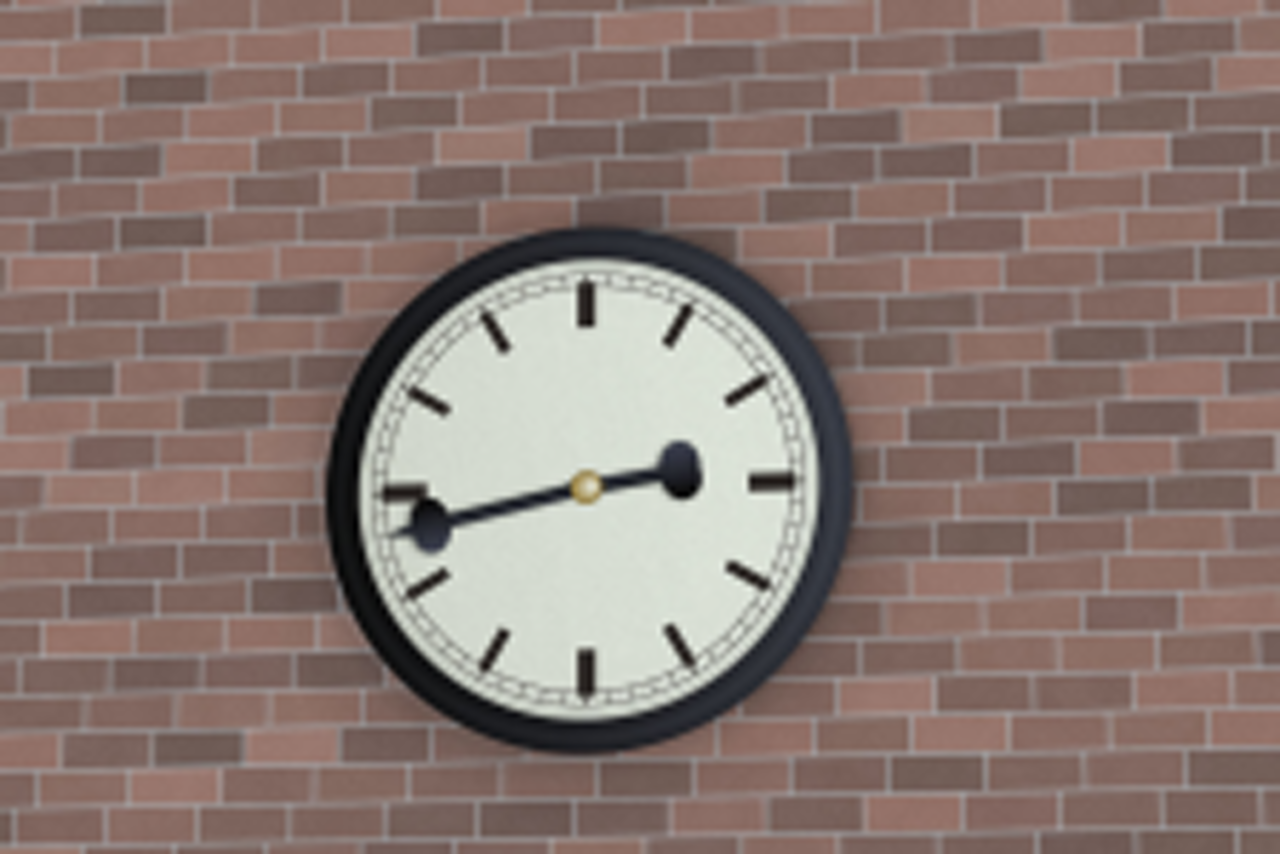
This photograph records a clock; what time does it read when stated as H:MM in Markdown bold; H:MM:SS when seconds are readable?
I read **2:43**
